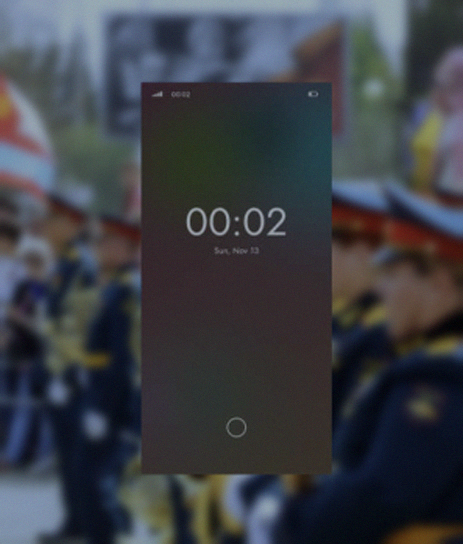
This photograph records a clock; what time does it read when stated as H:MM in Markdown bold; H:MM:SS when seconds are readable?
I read **0:02**
